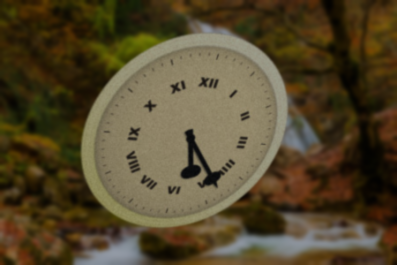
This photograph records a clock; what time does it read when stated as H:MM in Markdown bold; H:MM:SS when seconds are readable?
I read **5:23**
